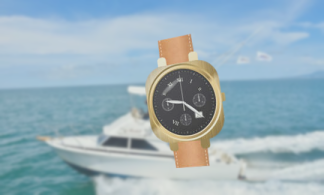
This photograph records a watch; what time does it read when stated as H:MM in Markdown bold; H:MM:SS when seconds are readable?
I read **9:22**
